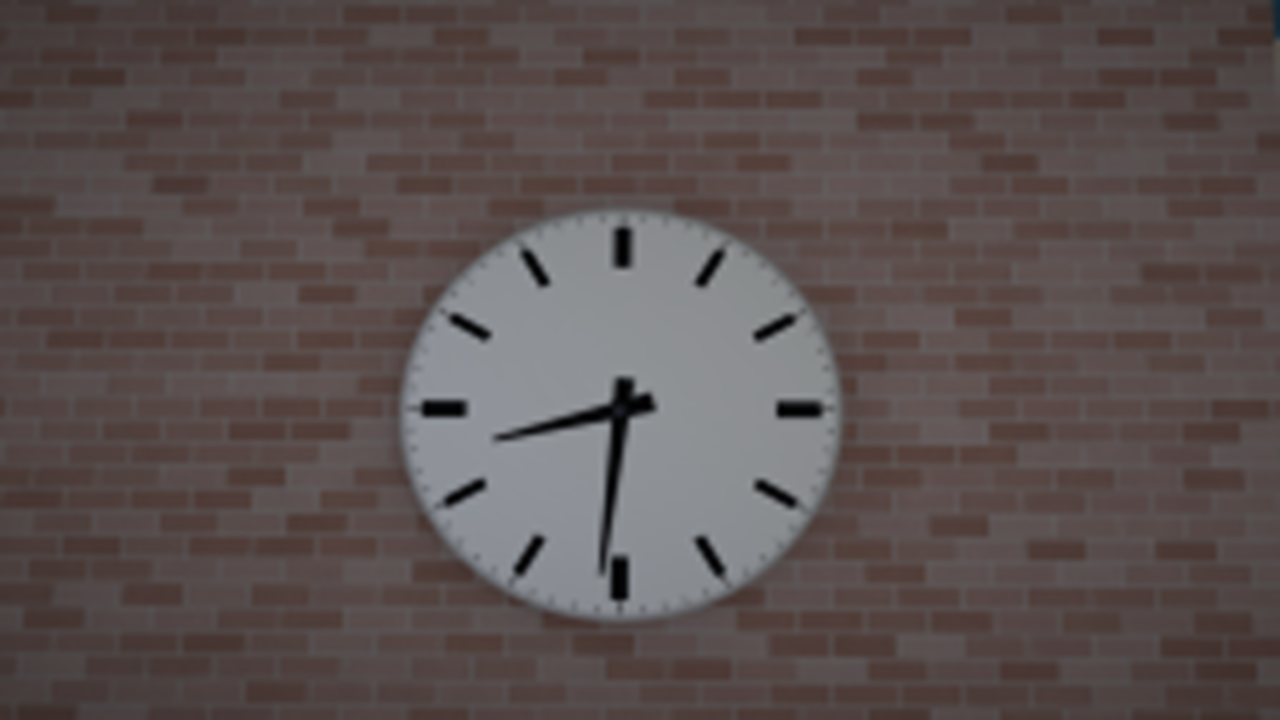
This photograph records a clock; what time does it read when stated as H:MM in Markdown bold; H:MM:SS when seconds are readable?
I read **8:31**
